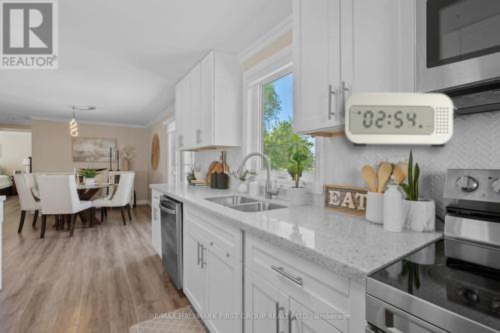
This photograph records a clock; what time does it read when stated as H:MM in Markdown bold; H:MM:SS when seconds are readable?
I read **2:54**
